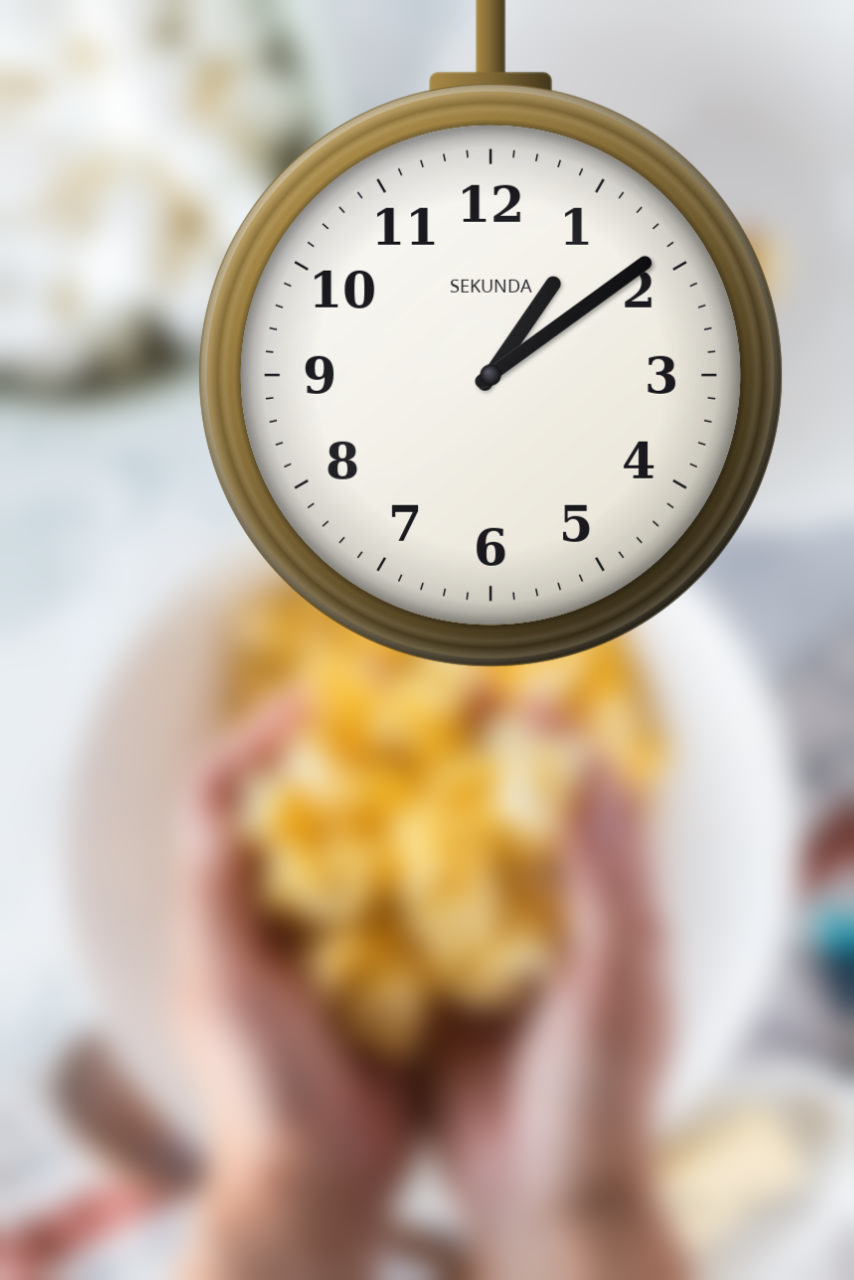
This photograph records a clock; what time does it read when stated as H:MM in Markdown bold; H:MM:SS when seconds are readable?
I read **1:09**
